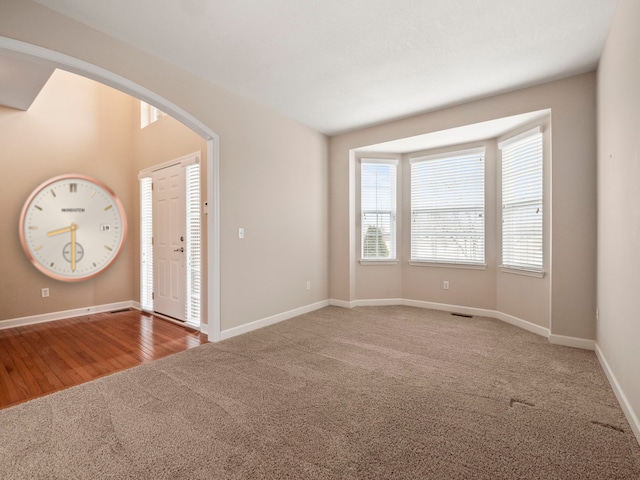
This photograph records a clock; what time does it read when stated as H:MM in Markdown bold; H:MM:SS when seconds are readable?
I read **8:30**
